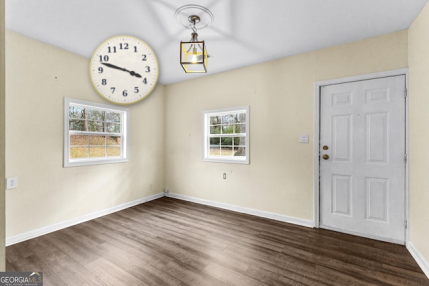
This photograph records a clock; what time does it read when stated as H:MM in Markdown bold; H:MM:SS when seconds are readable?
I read **3:48**
